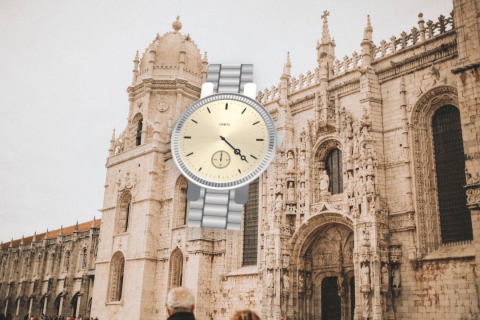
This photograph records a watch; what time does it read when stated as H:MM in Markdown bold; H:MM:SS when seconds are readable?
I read **4:22**
